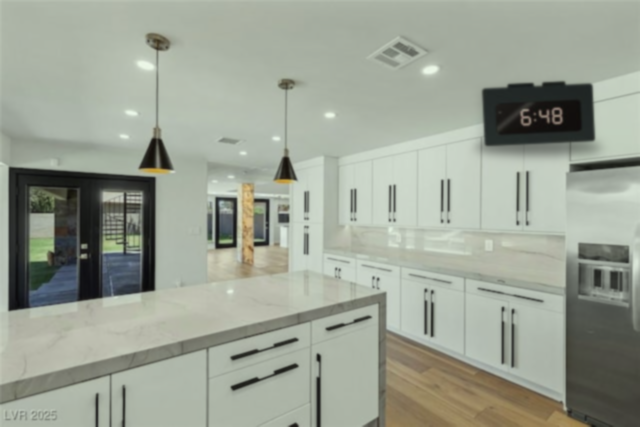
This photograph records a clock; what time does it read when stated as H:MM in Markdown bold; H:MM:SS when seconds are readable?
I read **6:48**
